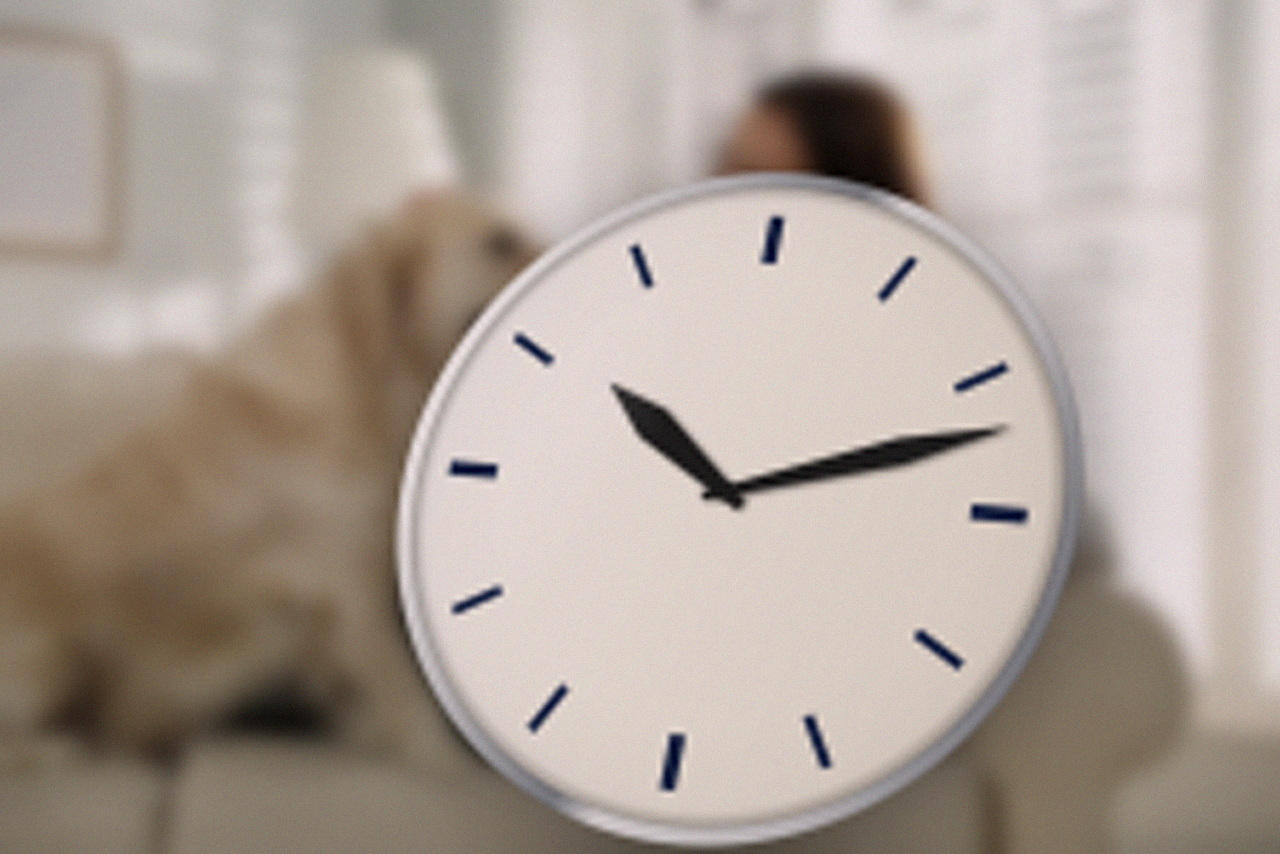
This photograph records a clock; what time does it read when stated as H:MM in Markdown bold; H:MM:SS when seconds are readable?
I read **10:12**
